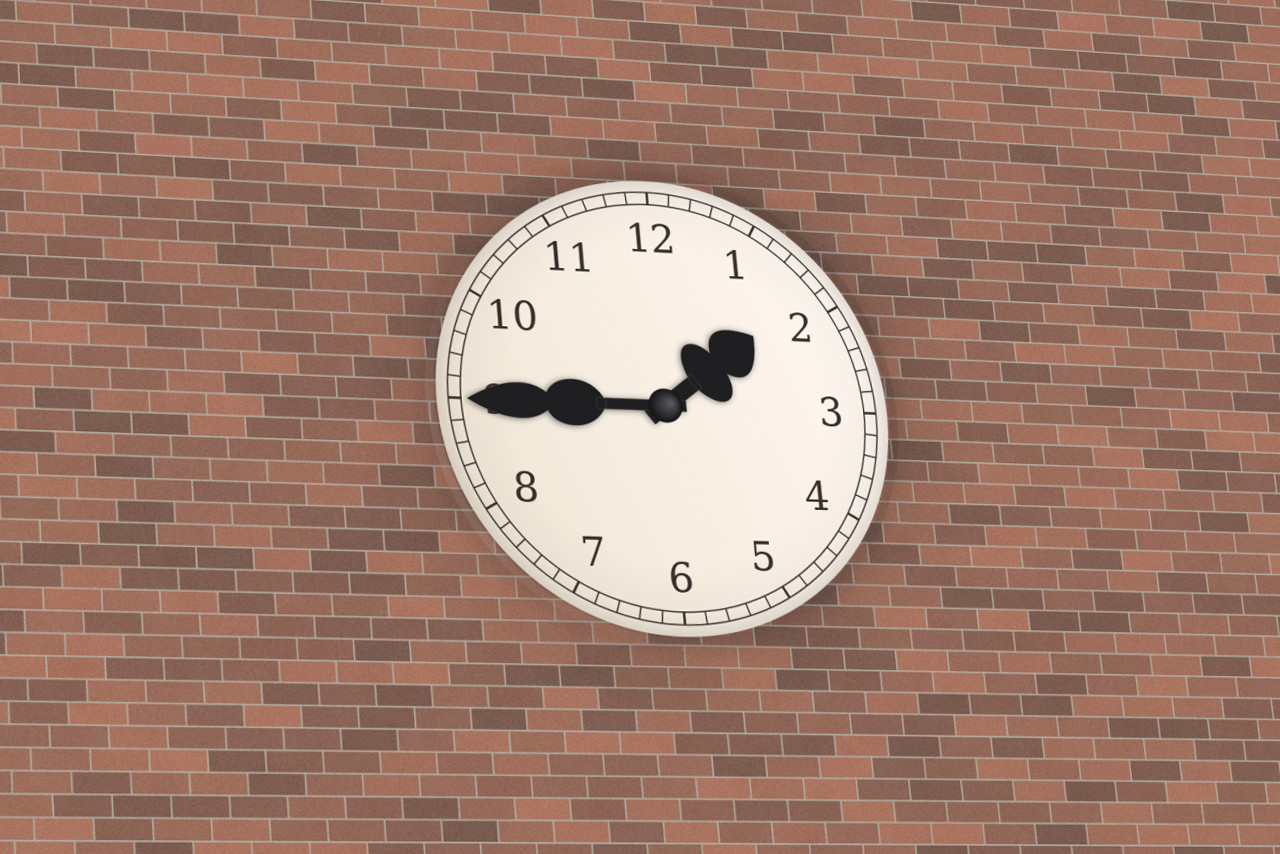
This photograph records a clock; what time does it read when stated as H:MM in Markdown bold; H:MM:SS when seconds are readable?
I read **1:45**
